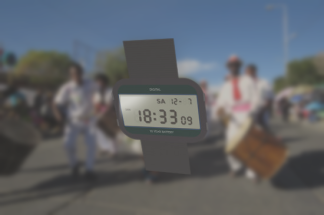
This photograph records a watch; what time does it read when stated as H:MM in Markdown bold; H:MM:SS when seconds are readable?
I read **18:33:09**
